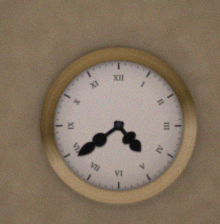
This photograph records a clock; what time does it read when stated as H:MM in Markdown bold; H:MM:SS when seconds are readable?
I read **4:39**
